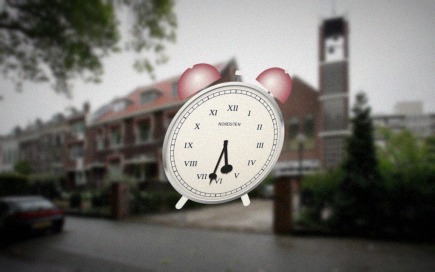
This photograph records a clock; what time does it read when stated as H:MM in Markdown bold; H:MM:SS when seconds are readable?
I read **5:32**
